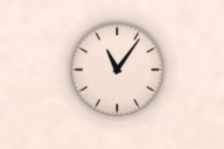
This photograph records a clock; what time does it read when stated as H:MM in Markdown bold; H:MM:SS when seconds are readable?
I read **11:06**
